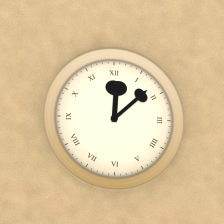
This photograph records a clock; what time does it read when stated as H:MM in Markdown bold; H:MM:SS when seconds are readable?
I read **12:08**
